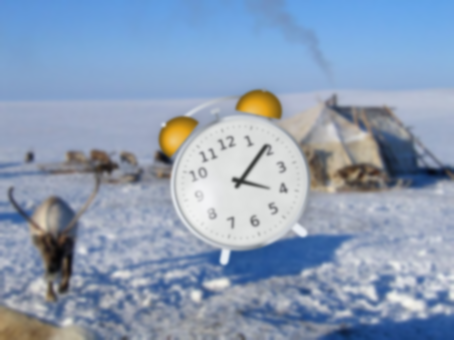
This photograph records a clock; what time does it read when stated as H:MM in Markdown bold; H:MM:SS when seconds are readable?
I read **4:09**
